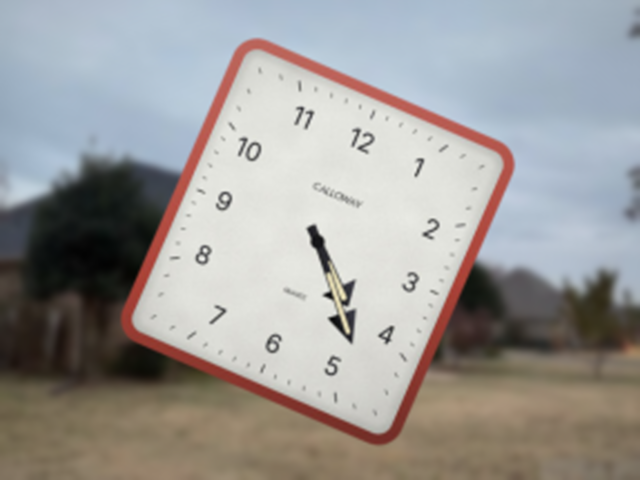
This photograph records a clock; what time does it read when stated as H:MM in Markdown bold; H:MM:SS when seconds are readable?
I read **4:23**
